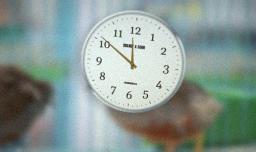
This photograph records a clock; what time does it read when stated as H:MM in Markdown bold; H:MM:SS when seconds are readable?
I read **11:51**
